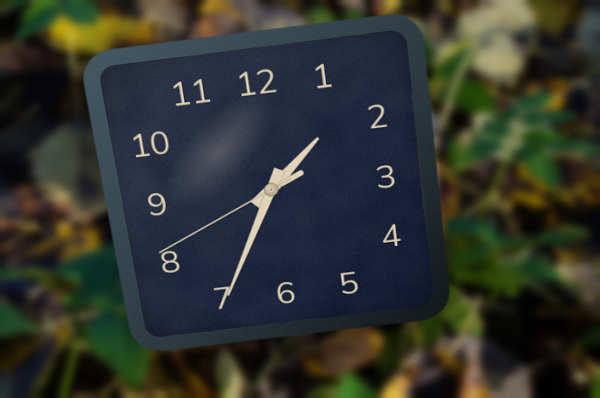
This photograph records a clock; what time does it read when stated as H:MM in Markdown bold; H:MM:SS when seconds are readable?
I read **1:34:41**
